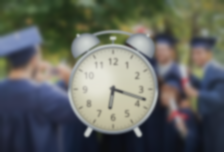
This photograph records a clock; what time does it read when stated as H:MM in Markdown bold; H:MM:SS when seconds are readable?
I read **6:18**
